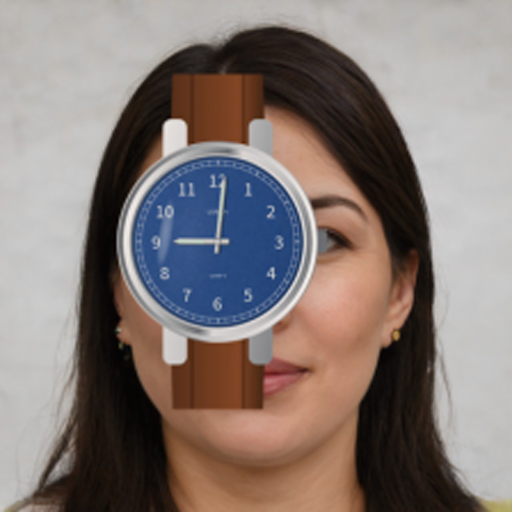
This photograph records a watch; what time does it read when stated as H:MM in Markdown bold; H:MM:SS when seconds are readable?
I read **9:01**
